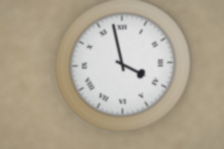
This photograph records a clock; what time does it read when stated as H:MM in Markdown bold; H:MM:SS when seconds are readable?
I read **3:58**
